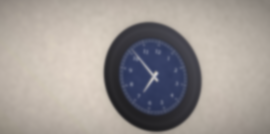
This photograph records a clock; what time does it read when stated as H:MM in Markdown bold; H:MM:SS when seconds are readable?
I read **6:51**
